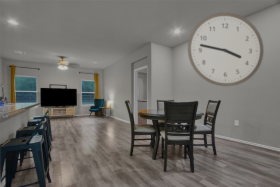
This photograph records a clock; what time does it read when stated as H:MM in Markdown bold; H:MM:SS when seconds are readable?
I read **3:47**
